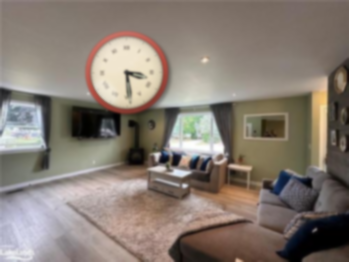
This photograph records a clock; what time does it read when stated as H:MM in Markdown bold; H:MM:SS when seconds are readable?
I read **3:29**
